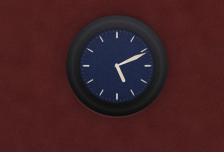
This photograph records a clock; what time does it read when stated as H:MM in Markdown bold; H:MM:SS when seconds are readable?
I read **5:11**
